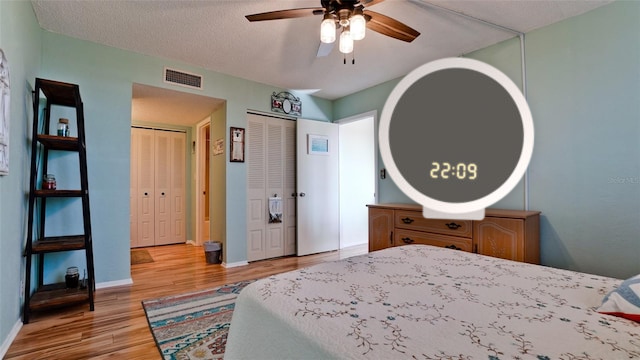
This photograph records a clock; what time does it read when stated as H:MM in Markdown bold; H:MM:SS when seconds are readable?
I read **22:09**
